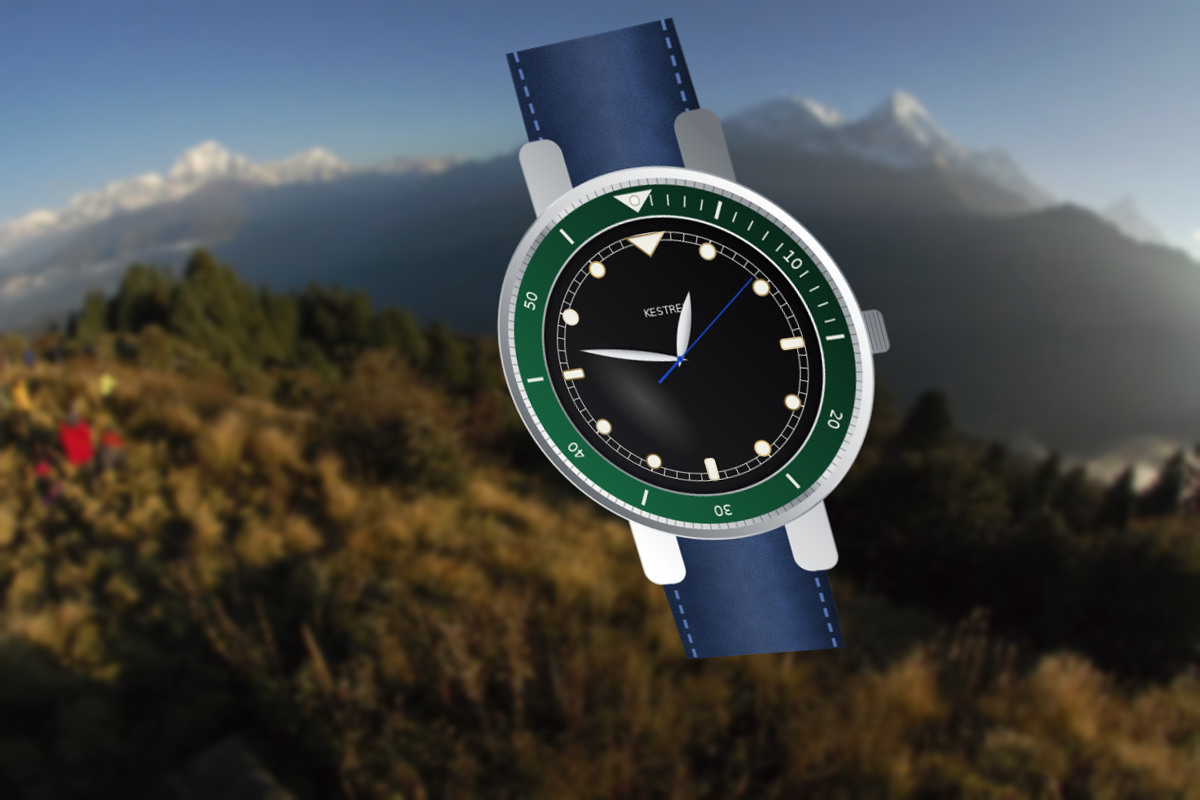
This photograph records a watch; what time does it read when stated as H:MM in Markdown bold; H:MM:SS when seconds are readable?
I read **12:47:09**
